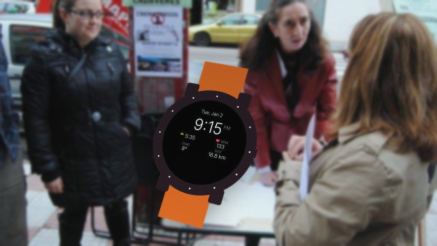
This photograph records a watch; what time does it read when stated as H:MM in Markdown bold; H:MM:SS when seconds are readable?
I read **9:15**
